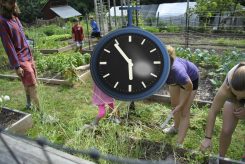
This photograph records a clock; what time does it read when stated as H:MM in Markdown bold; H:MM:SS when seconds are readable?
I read **5:54**
